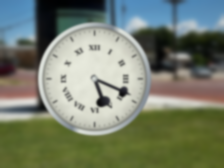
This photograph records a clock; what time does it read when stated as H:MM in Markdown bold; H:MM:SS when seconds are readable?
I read **5:19**
